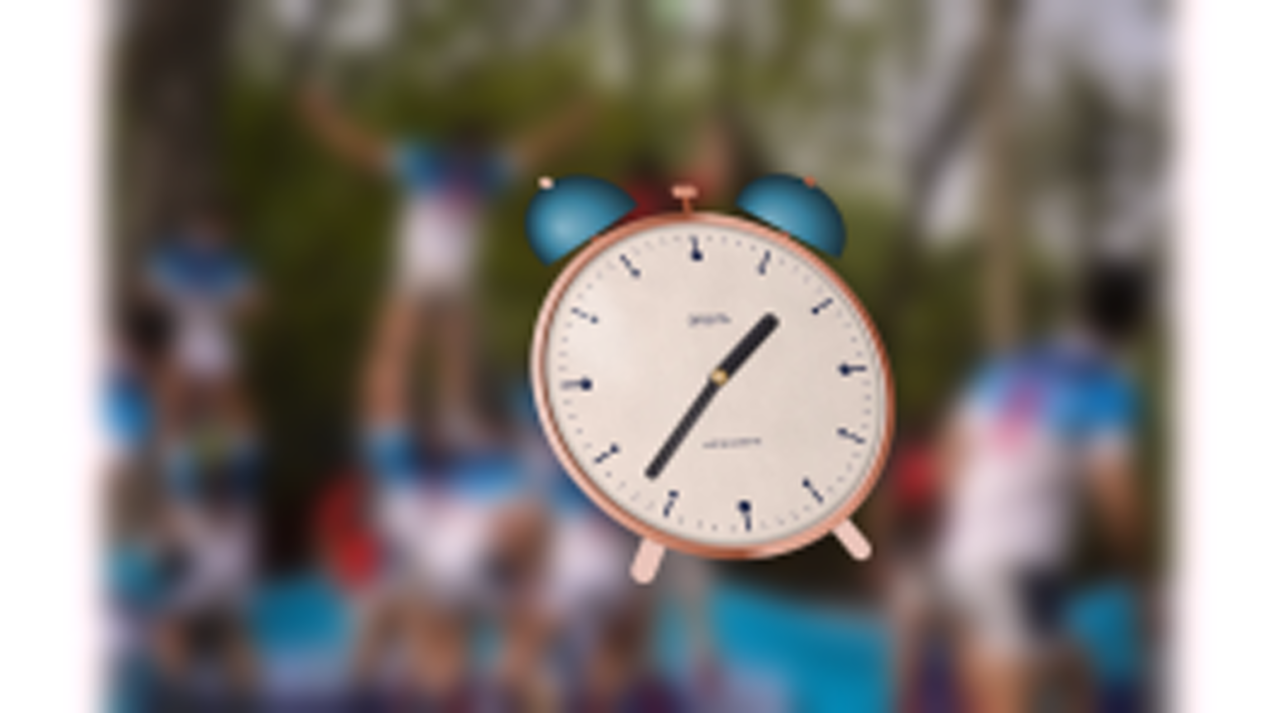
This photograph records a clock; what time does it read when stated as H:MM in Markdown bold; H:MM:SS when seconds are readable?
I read **1:37**
